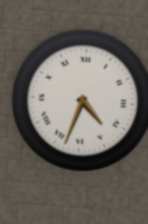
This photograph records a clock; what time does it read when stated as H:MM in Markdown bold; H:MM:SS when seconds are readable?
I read **4:33**
